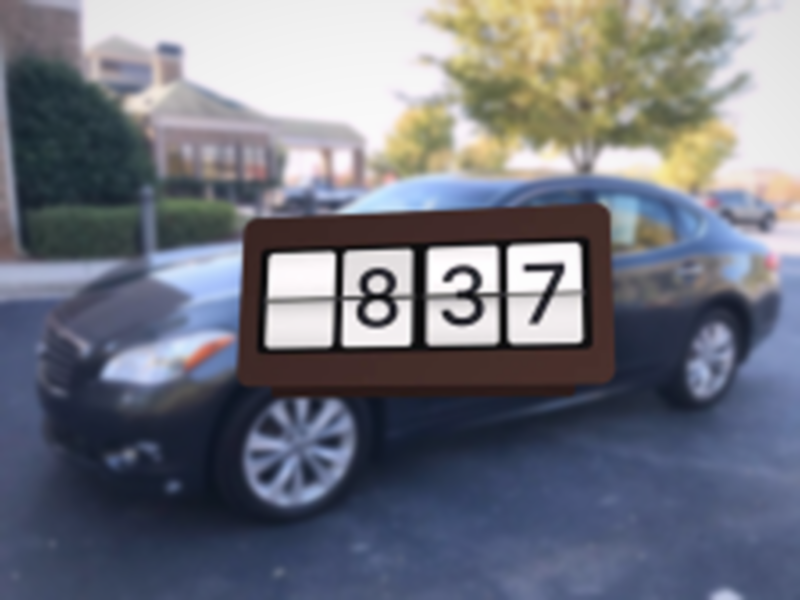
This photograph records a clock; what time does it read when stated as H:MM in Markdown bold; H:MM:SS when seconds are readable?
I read **8:37**
